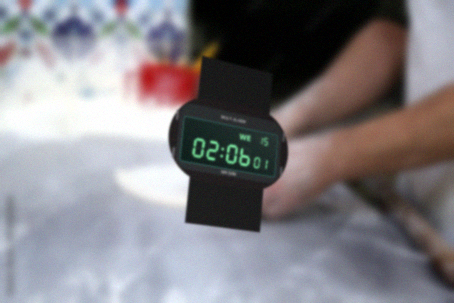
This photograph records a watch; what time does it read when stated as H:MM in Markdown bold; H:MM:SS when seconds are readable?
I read **2:06**
